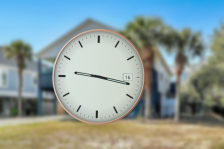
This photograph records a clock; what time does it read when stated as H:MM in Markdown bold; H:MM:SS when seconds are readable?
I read **9:17**
